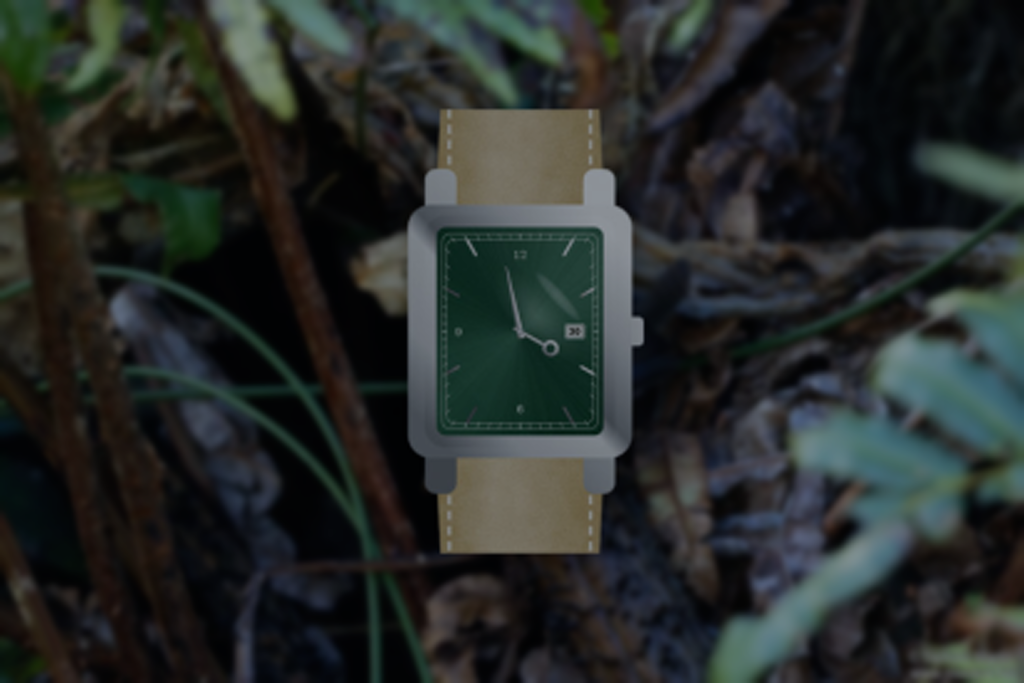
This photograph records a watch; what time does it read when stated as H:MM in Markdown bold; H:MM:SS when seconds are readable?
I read **3:58**
